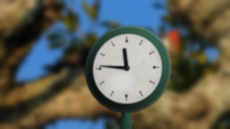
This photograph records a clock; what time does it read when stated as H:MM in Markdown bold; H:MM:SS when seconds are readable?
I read **11:46**
